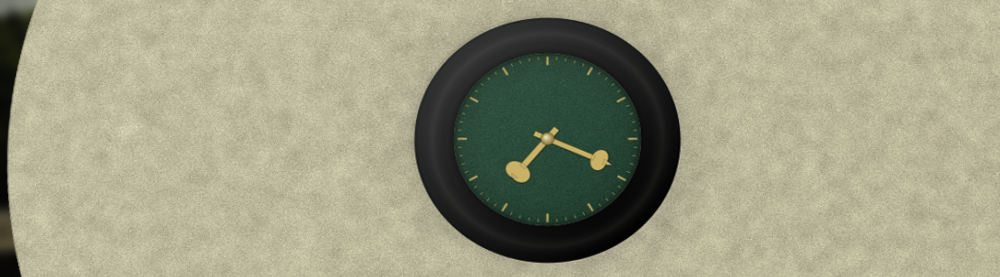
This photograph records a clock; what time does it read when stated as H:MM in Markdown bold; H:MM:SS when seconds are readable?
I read **7:19**
